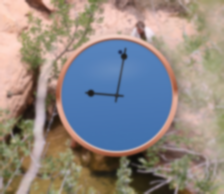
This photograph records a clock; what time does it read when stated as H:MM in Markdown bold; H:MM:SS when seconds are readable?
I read **9:01**
